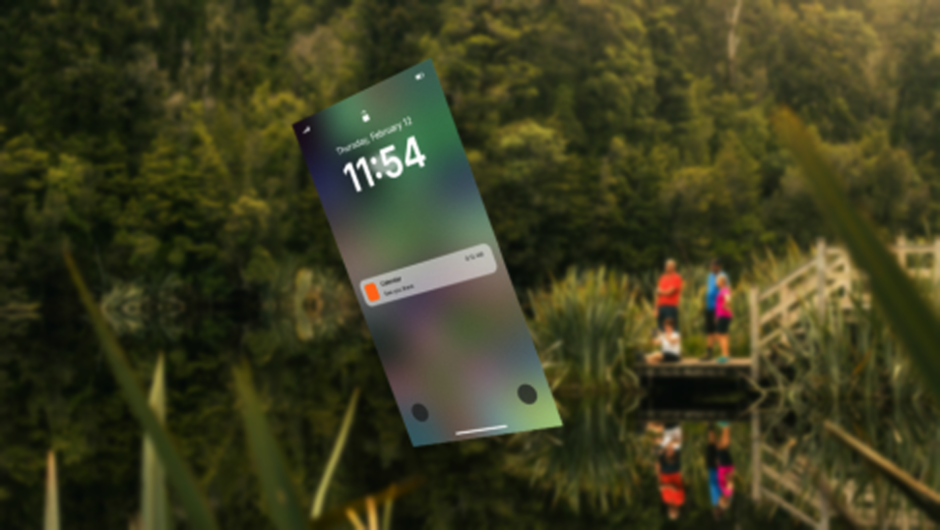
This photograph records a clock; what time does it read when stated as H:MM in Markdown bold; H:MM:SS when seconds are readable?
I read **11:54**
